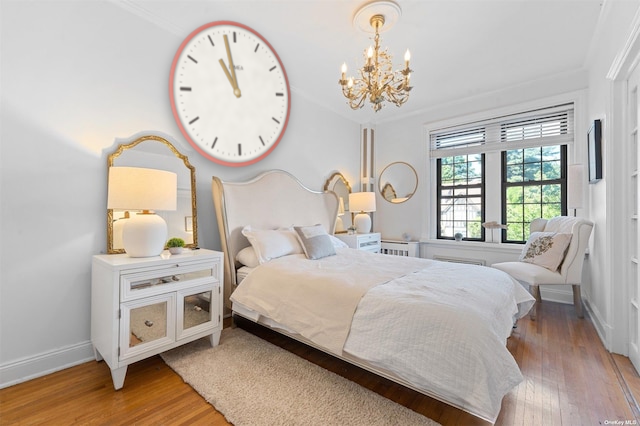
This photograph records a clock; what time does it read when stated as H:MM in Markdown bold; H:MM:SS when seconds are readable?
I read **10:58**
